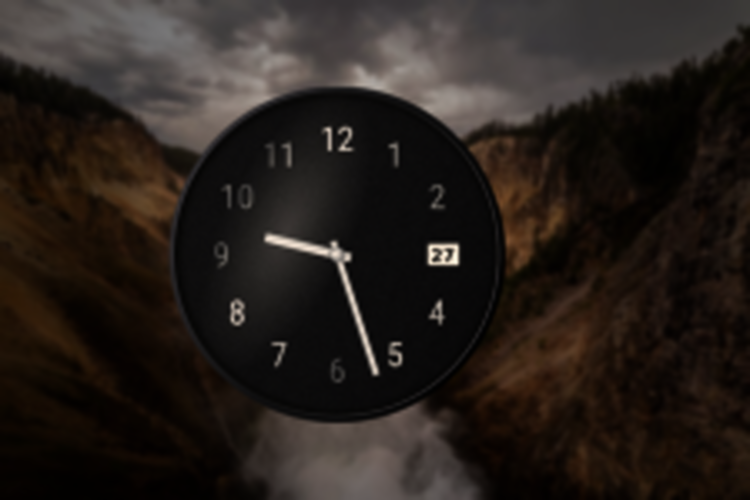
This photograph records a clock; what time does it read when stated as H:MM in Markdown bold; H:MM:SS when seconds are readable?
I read **9:27**
